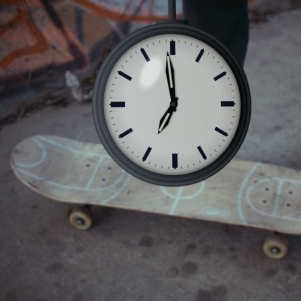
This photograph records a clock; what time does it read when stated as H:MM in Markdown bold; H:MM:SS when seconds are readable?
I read **6:59**
